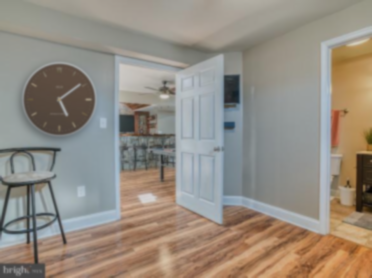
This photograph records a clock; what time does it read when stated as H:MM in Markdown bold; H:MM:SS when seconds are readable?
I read **5:09**
